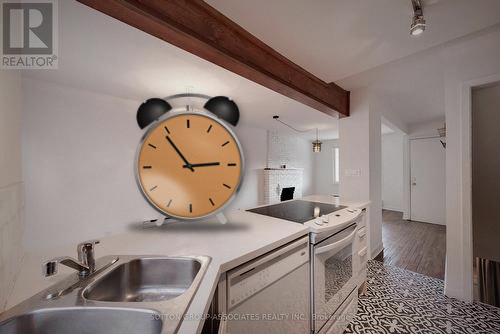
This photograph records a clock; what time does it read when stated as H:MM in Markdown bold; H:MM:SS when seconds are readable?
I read **2:54**
